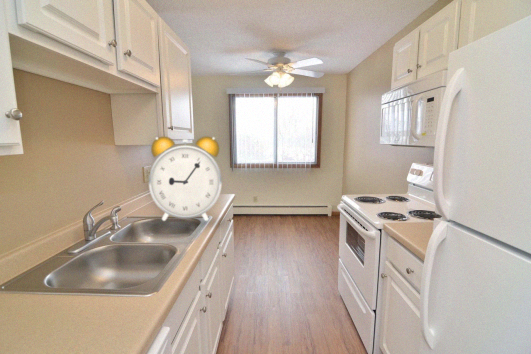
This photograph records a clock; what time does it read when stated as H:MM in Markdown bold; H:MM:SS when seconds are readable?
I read **9:06**
